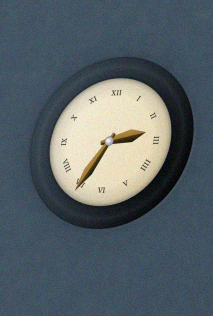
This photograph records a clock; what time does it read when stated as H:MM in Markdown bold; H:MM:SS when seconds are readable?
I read **2:35**
